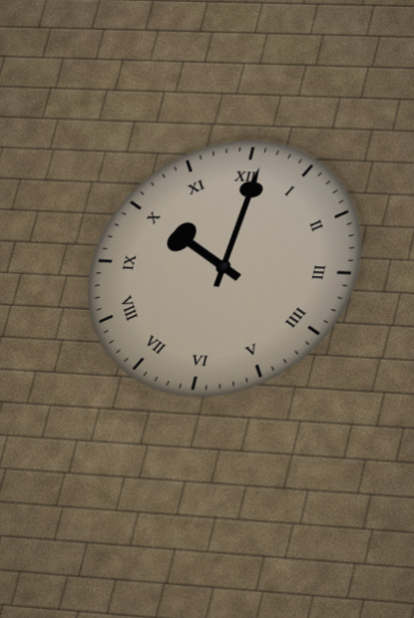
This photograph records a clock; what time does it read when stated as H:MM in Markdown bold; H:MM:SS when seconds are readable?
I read **10:01**
